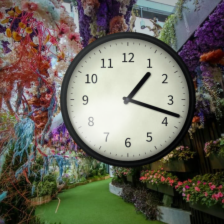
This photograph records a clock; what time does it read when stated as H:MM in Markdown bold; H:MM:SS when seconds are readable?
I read **1:18**
